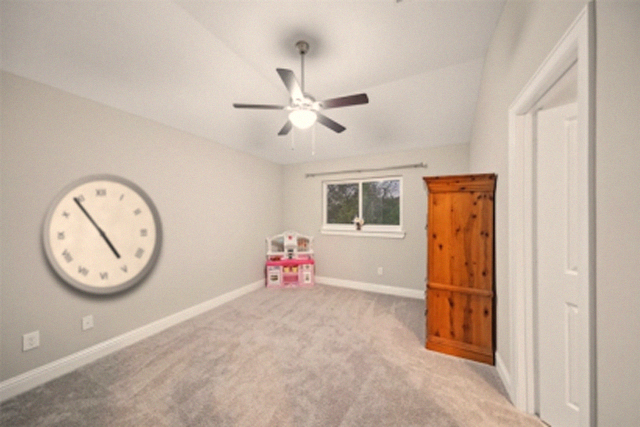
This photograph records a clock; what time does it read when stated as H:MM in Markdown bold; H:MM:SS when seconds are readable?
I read **4:54**
